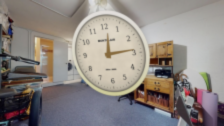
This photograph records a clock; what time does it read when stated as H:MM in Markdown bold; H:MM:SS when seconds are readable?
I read **12:14**
